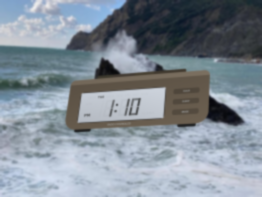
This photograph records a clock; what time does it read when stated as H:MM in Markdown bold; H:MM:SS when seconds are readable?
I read **1:10**
